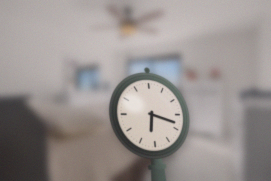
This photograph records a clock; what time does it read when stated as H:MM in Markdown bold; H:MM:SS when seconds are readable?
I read **6:18**
